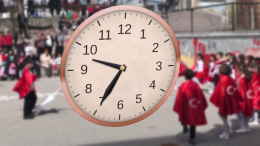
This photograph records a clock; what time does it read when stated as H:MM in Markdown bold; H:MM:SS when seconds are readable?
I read **9:35**
